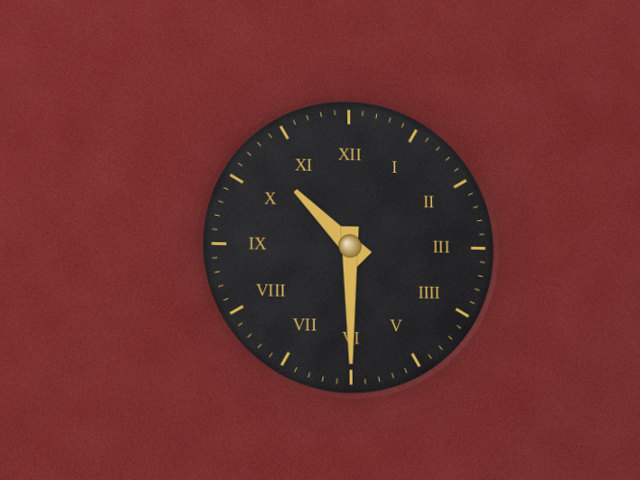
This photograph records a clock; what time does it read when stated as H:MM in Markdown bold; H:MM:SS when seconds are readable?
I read **10:30**
